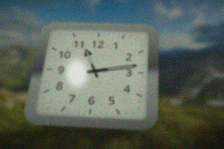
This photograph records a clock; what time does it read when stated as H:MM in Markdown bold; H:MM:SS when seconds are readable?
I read **11:13**
